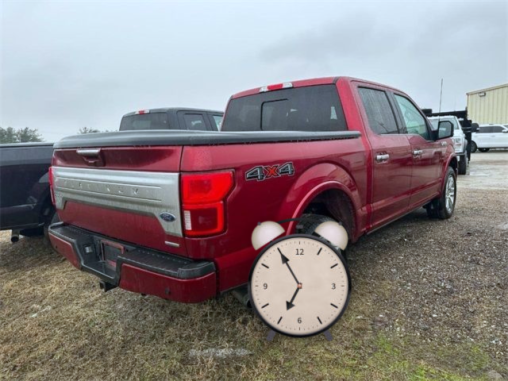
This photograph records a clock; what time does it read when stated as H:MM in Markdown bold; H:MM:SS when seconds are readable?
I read **6:55**
